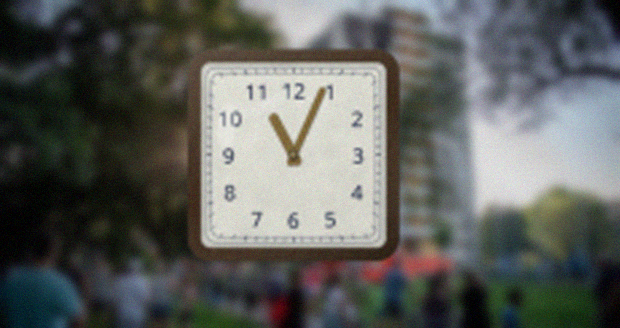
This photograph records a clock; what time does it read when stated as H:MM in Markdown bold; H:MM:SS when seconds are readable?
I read **11:04**
